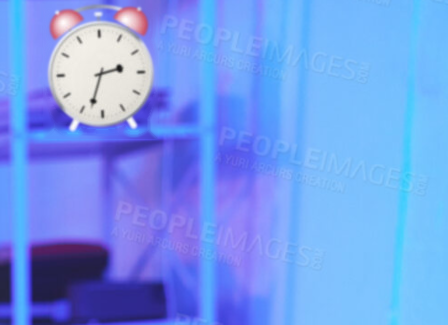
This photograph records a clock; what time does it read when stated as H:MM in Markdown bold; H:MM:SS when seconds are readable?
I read **2:33**
